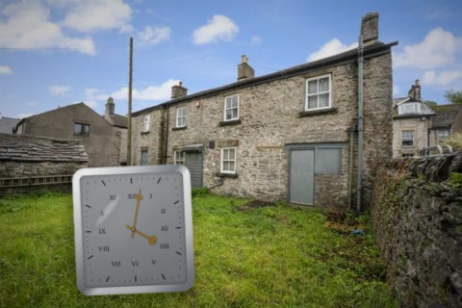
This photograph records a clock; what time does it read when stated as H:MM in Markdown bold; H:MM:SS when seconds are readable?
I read **4:02**
